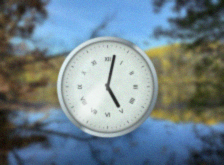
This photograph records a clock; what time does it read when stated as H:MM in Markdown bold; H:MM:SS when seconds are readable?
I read **5:02**
